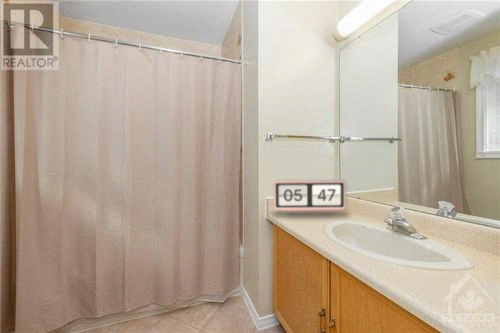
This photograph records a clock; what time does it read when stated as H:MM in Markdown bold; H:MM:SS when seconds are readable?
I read **5:47**
